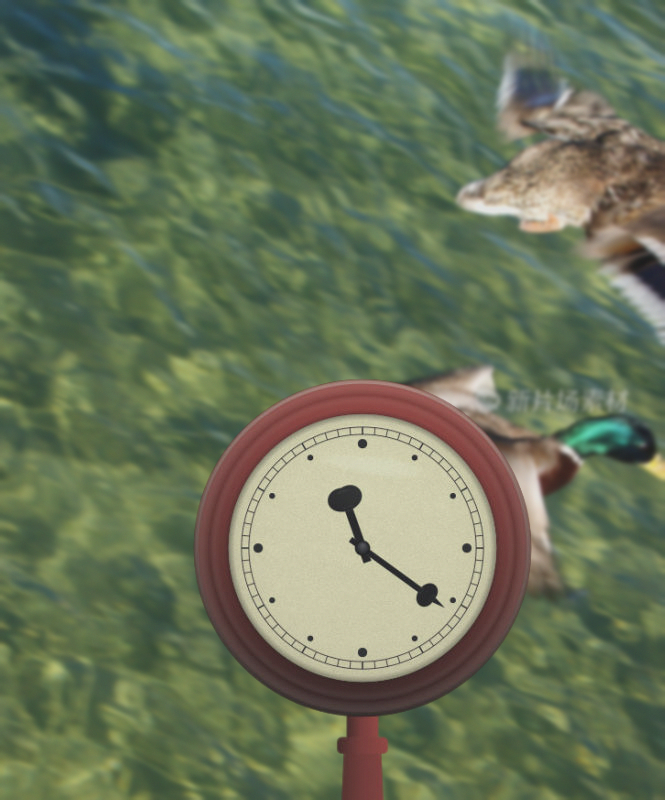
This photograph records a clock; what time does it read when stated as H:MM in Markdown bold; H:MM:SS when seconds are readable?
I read **11:21**
